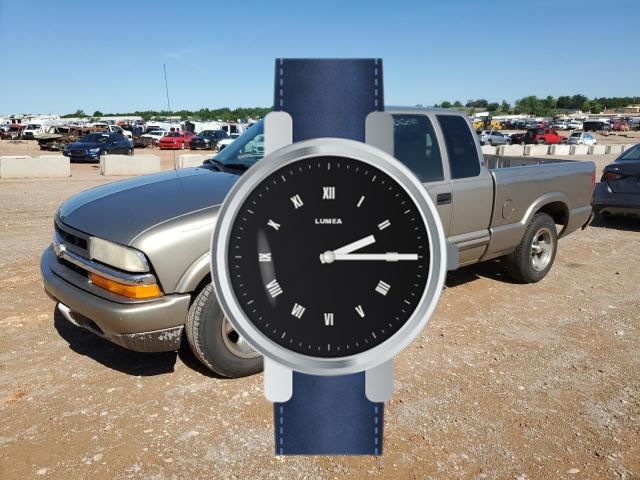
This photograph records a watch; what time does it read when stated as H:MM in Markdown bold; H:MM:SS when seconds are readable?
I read **2:15**
